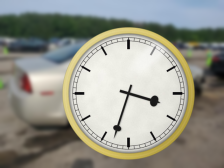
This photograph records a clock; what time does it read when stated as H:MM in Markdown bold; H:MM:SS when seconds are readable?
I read **3:33**
